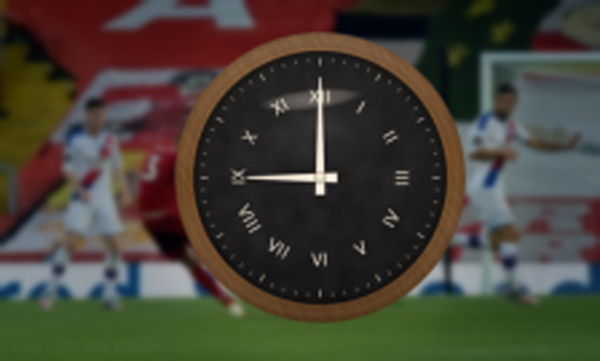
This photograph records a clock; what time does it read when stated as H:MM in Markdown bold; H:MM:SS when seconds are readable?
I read **9:00**
